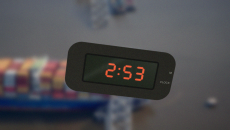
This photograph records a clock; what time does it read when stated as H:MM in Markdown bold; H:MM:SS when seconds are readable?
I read **2:53**
